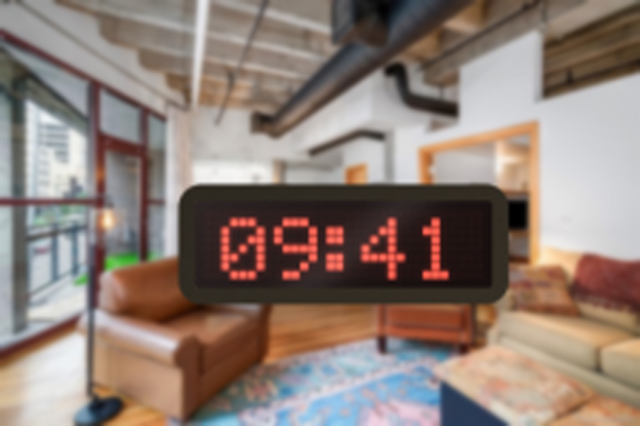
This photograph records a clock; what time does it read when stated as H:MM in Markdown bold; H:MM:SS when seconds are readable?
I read **9:41**
